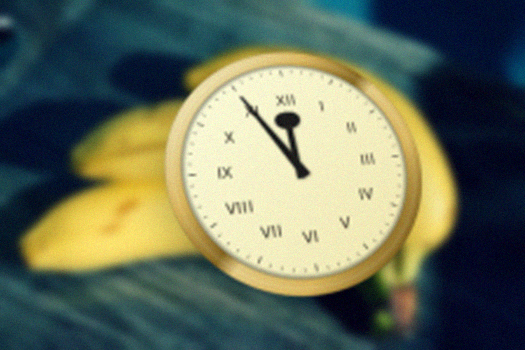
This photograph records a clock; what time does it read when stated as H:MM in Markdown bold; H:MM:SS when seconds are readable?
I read **11:55**
